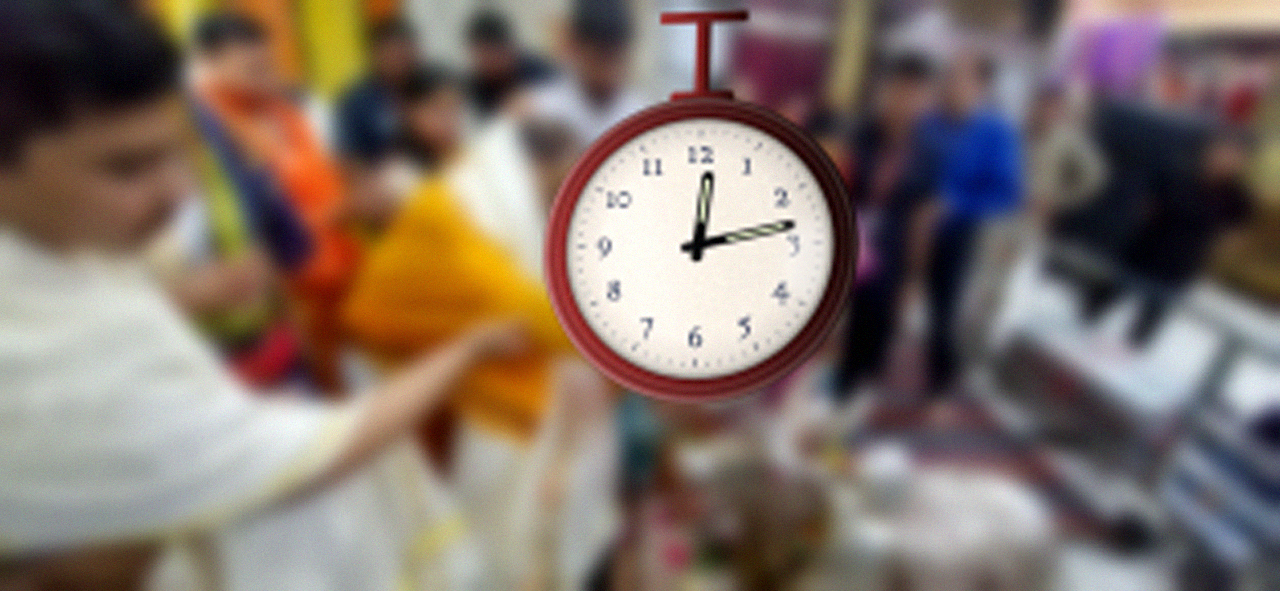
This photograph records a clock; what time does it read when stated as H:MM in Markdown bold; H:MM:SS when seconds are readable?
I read **12:13**
